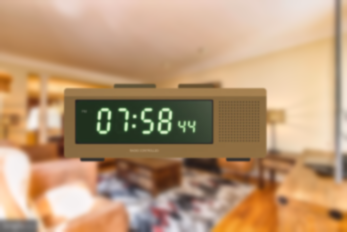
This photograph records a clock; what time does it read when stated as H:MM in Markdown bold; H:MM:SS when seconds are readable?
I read **7:58:44**
